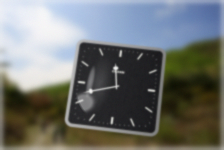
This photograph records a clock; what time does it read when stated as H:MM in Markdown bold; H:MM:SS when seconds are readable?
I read **11:42**
